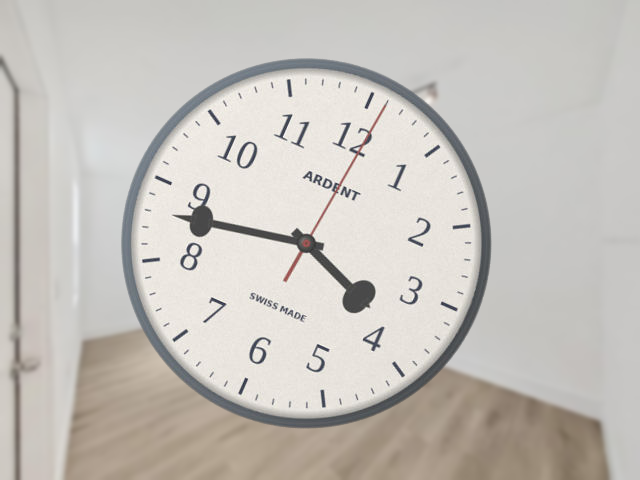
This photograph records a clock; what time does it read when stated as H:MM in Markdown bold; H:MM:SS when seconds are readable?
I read **3:43:01**
